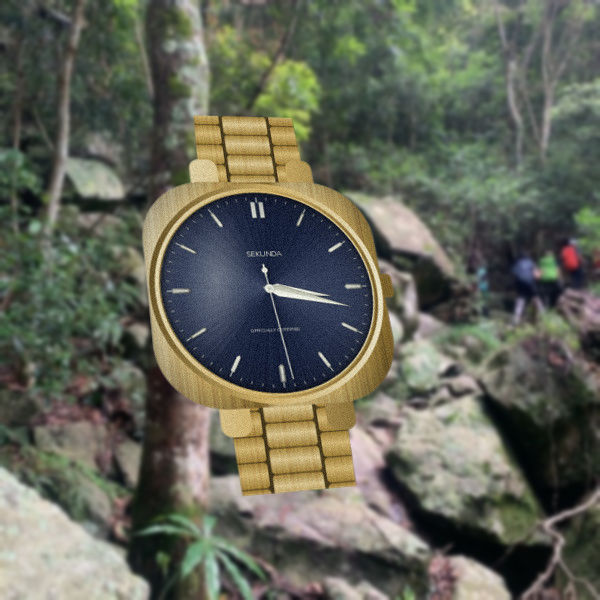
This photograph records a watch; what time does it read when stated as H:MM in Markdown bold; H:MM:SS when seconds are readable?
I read **3:17:29**
